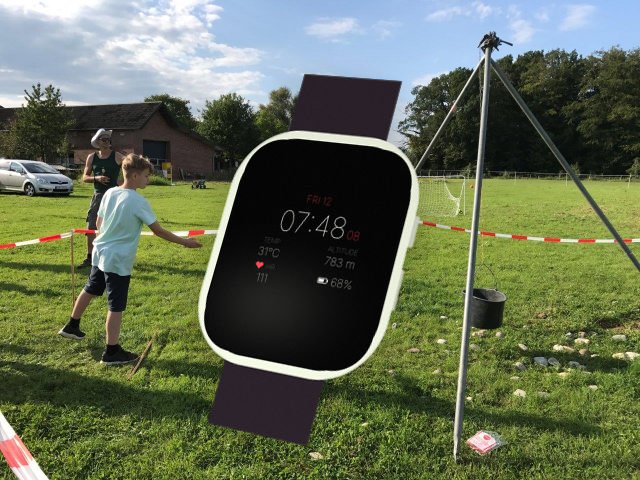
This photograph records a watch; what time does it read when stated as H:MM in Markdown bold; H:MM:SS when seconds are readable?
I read **7:48:08**
